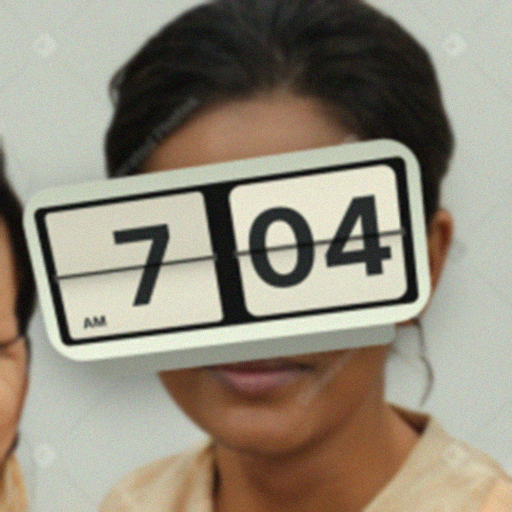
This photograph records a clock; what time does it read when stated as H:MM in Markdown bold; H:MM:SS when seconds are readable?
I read **7:04**
